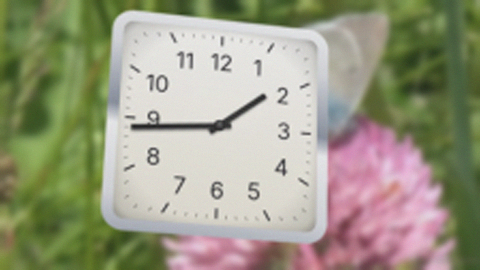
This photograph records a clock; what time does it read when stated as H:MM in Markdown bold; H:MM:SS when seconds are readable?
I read **1:44**
